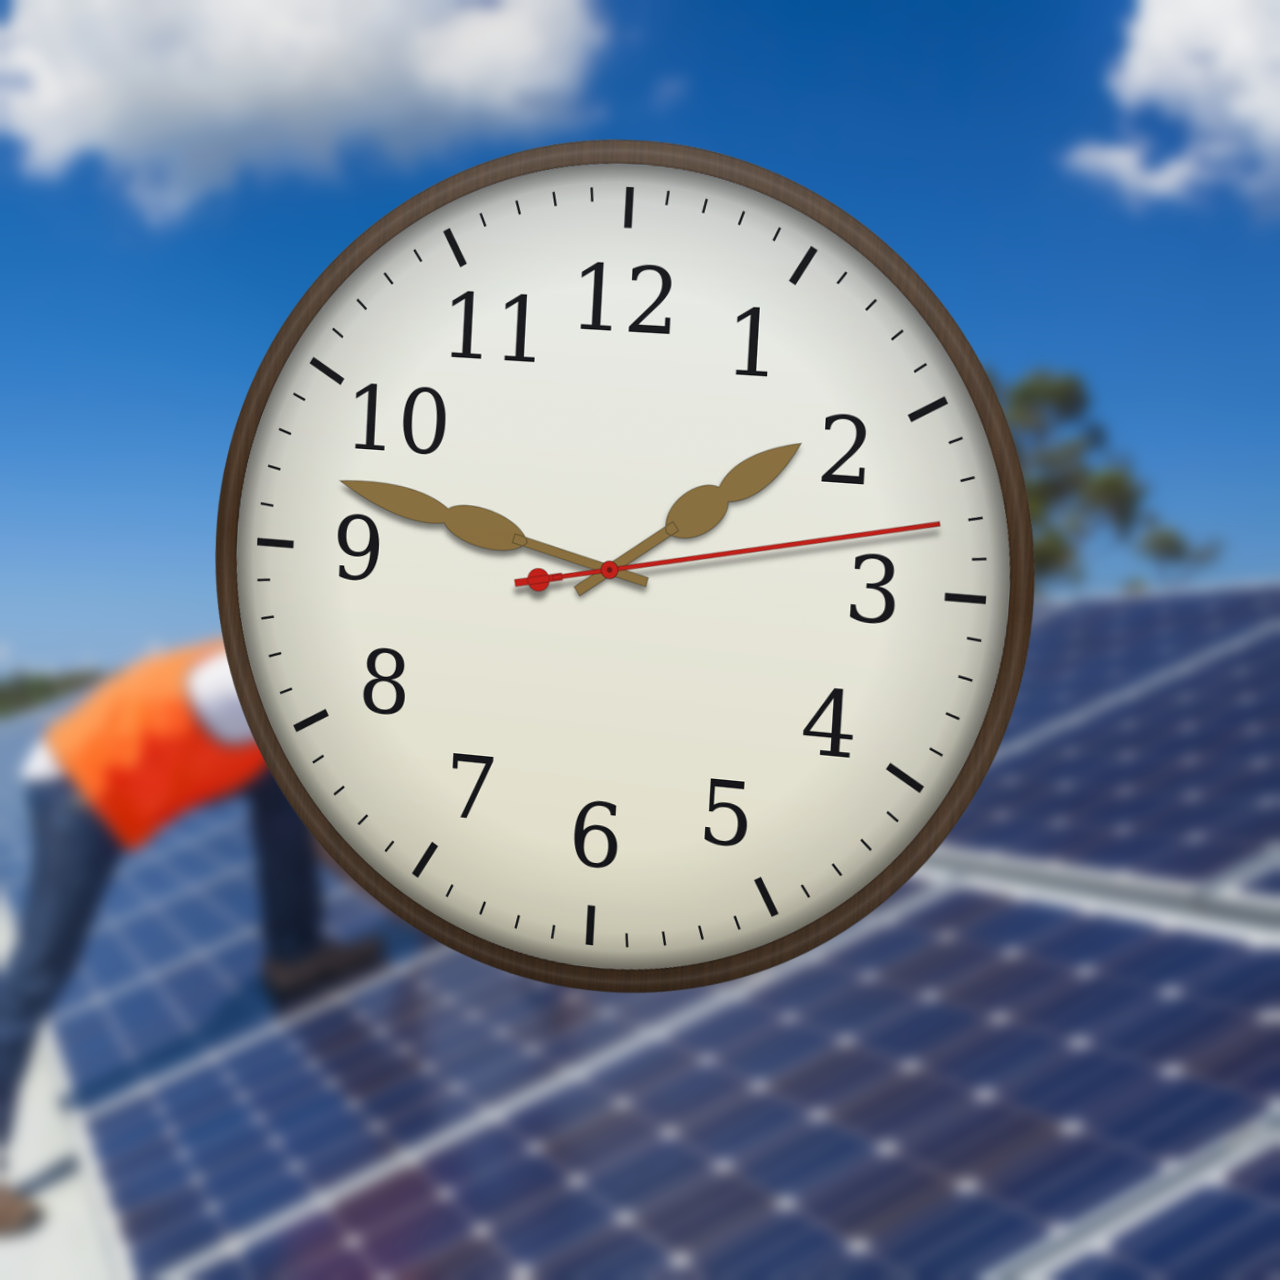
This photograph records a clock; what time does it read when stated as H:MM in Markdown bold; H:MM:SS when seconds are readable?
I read **1:47:13**
